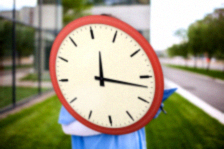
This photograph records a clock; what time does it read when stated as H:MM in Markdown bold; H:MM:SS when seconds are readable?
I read **12:17**
